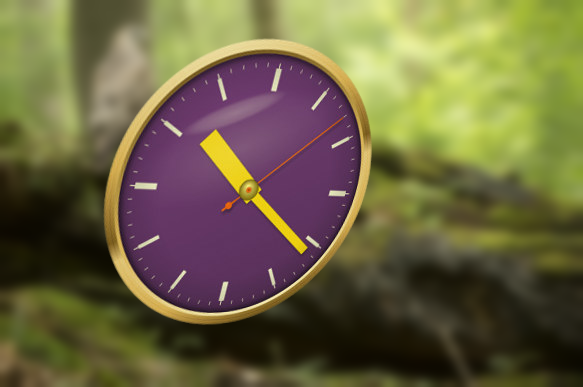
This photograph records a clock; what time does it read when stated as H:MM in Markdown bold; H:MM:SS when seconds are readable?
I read **10:21:08**
